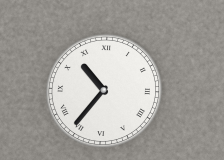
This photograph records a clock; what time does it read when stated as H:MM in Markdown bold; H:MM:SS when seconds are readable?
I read **10:36**
